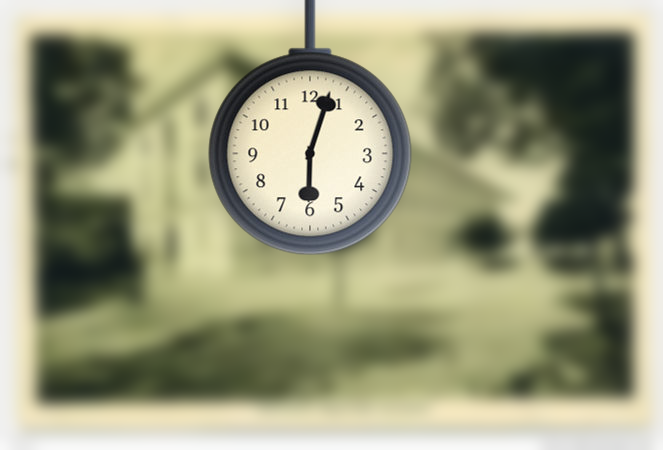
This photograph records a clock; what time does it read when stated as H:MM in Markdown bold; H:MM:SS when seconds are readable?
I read **6:03**
